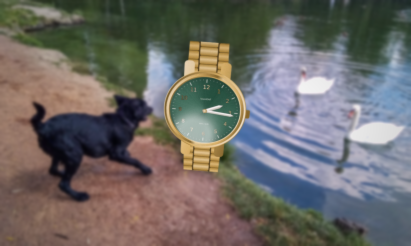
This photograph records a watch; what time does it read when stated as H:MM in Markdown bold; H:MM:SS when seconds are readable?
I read **2:16**
